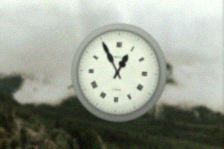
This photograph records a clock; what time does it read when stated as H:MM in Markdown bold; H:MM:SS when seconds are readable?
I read **12:55**
